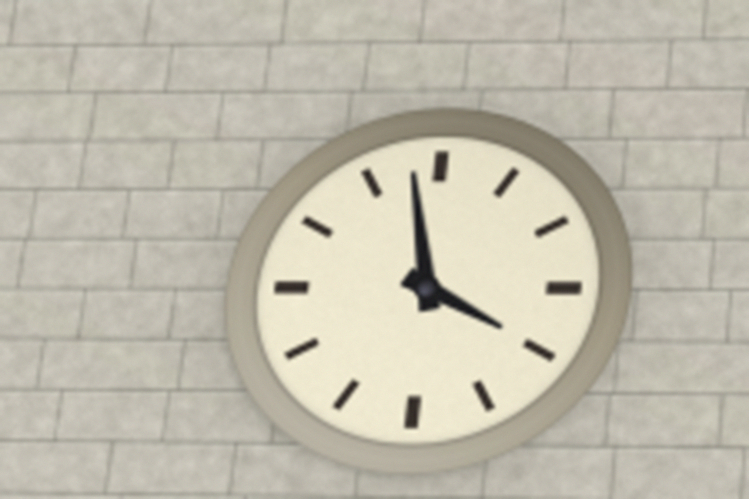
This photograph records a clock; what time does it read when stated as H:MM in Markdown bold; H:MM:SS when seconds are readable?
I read **3:58**
